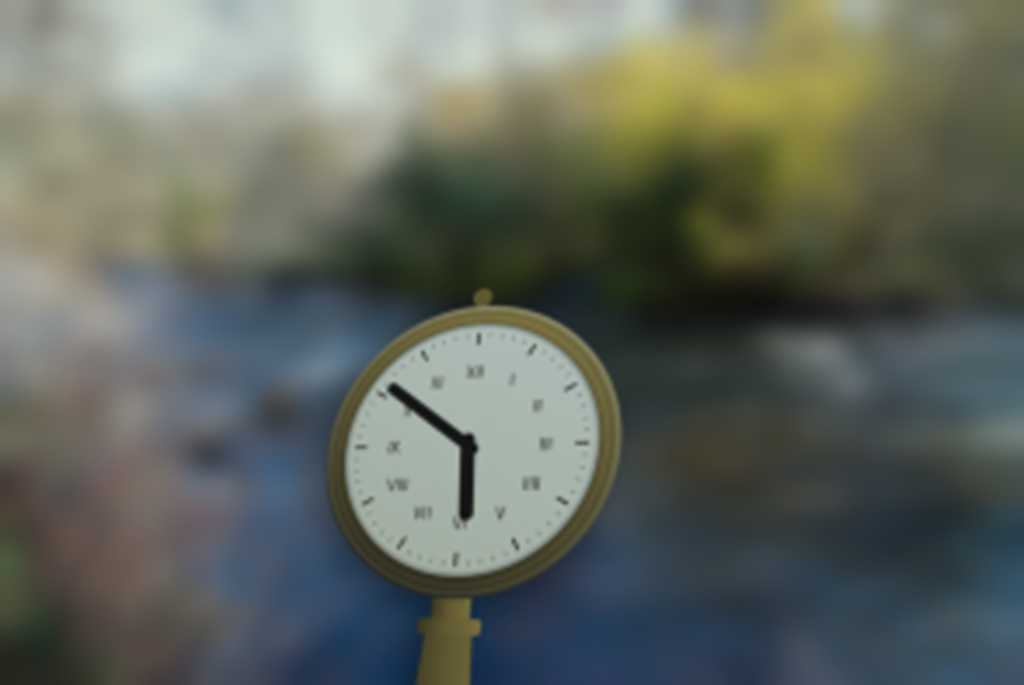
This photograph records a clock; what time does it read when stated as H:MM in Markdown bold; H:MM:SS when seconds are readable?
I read **5:51**
